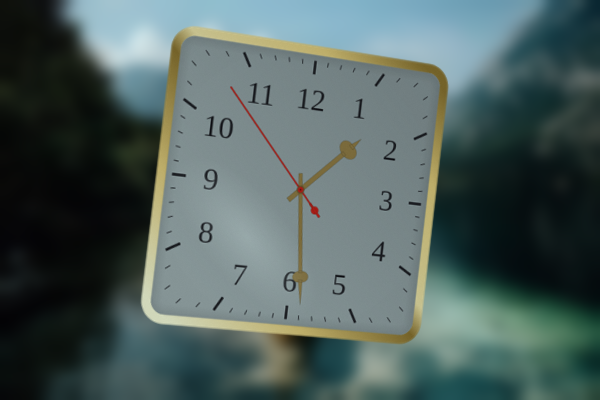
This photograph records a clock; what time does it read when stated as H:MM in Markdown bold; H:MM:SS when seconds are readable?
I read **1:28:53**
